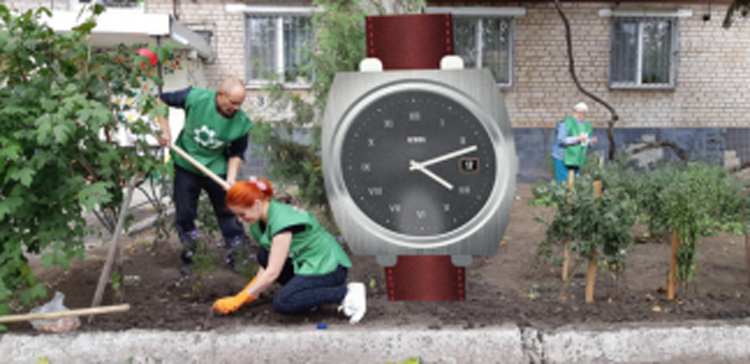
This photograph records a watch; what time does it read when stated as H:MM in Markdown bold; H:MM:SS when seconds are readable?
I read **4:12**
